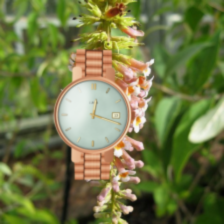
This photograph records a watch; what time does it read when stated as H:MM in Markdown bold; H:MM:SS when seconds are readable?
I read **12:18**
